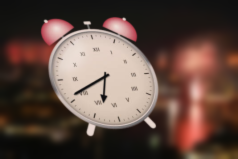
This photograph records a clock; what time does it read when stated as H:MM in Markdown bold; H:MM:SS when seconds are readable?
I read **6:41**
